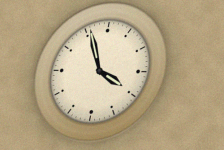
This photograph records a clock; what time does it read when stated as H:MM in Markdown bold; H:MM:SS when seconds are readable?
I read **3:56**
